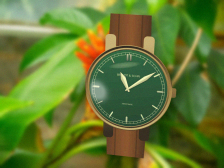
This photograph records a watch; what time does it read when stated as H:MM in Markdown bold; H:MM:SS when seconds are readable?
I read **11:09**
